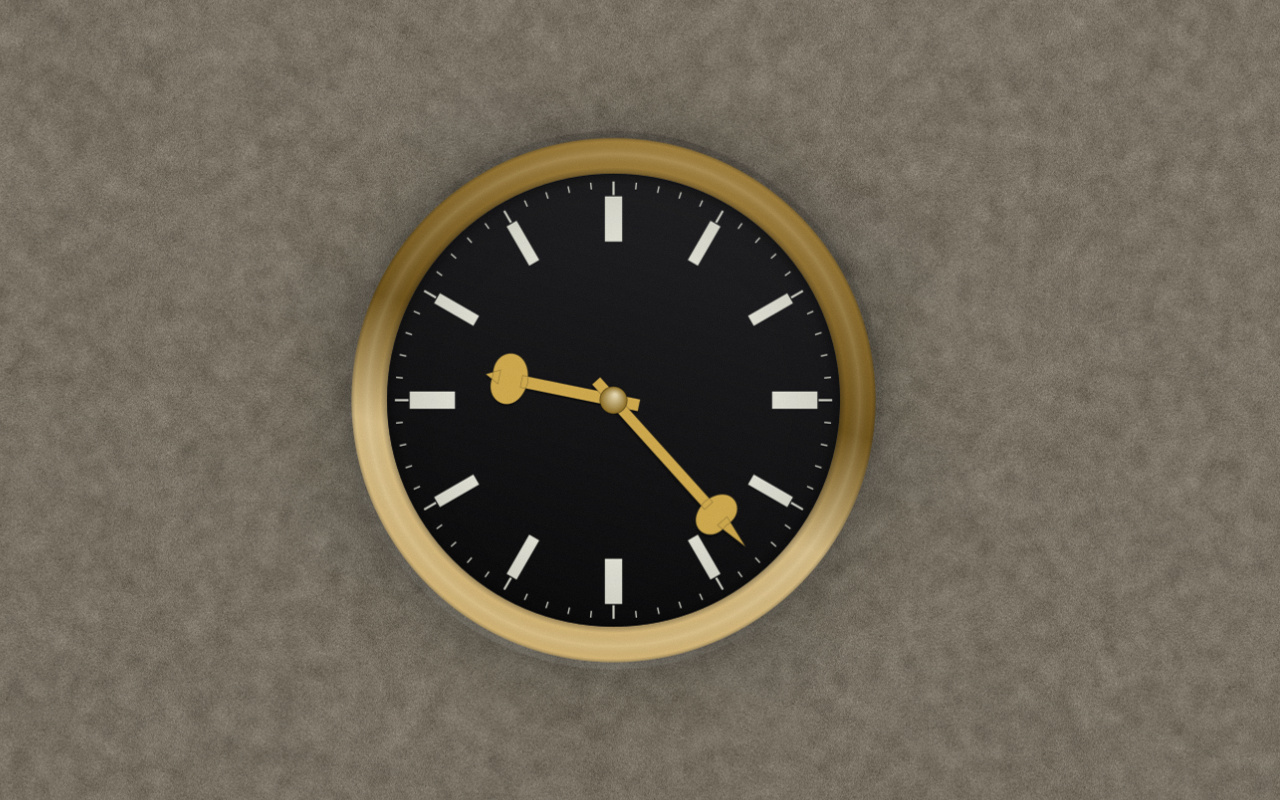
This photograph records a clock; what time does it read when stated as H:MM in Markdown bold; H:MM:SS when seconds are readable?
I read **9:23**
